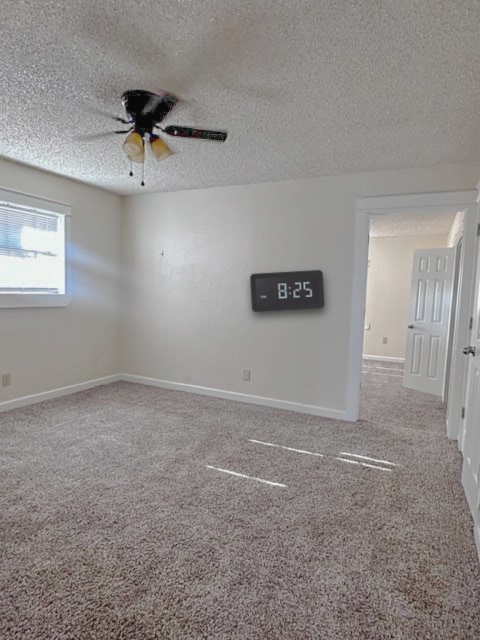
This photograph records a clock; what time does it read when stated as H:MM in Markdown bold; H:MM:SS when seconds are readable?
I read **8:25**
